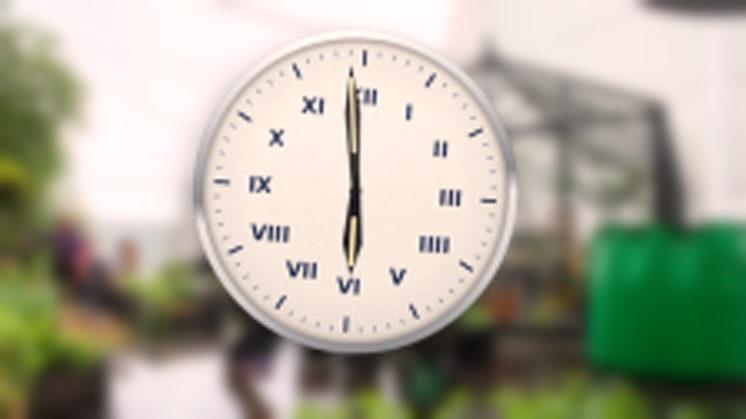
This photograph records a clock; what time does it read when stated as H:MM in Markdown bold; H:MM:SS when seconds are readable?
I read **5:59**
